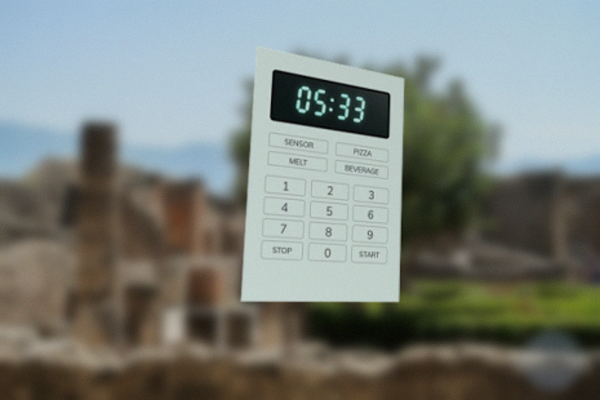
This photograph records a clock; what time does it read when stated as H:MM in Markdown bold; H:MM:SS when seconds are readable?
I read **5:33**
